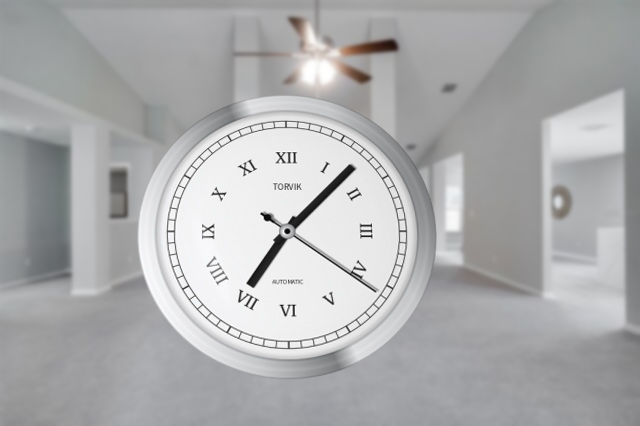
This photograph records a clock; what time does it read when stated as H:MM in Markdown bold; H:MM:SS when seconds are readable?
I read **7:07:21**
